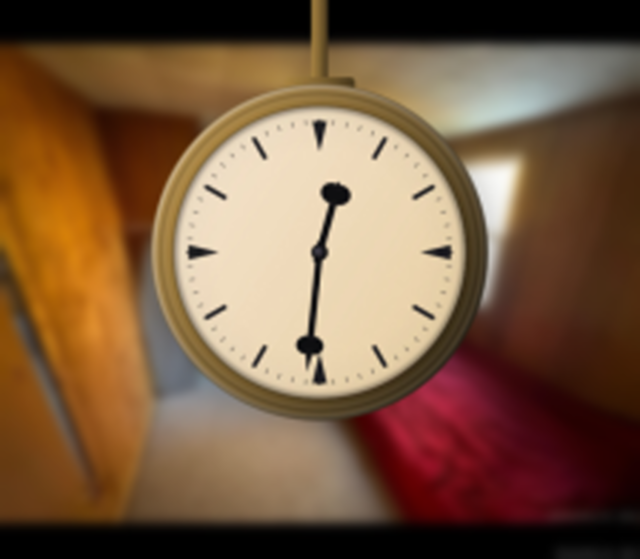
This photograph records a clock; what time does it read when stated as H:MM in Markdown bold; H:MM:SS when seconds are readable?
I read **12:31**
